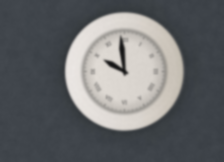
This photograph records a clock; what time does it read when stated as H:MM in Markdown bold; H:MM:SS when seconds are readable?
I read **9:59**
